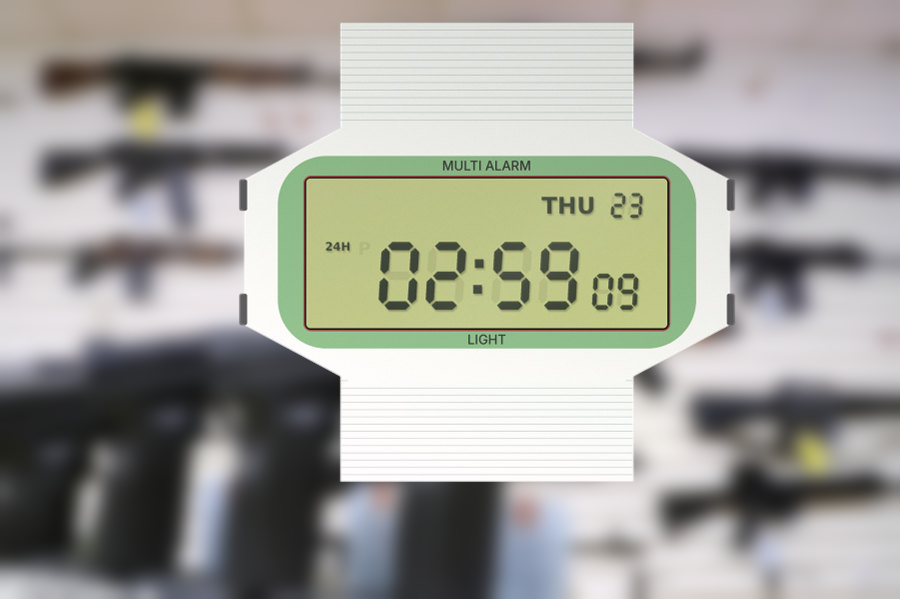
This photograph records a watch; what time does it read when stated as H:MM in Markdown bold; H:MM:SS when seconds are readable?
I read **2:59:09**
